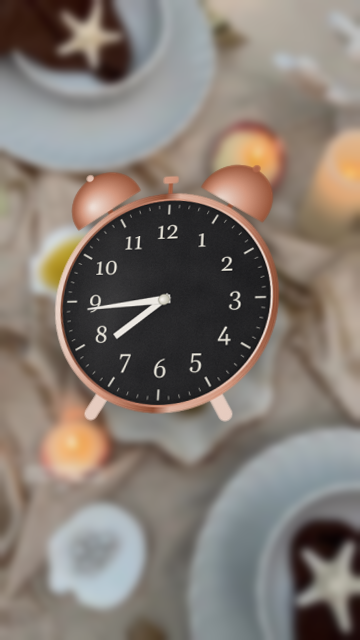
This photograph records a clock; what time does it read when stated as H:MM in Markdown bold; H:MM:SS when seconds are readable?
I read **7:44**
